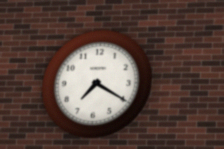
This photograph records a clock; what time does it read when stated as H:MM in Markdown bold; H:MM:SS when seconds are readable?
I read **7:20**
